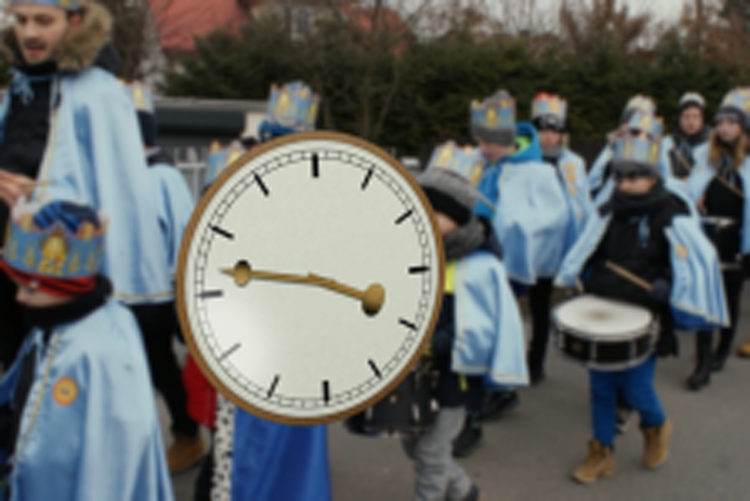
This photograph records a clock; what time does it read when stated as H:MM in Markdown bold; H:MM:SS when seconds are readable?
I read **3:47**
